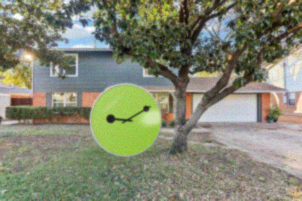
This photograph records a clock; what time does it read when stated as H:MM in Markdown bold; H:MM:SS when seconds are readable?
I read **9:10**
